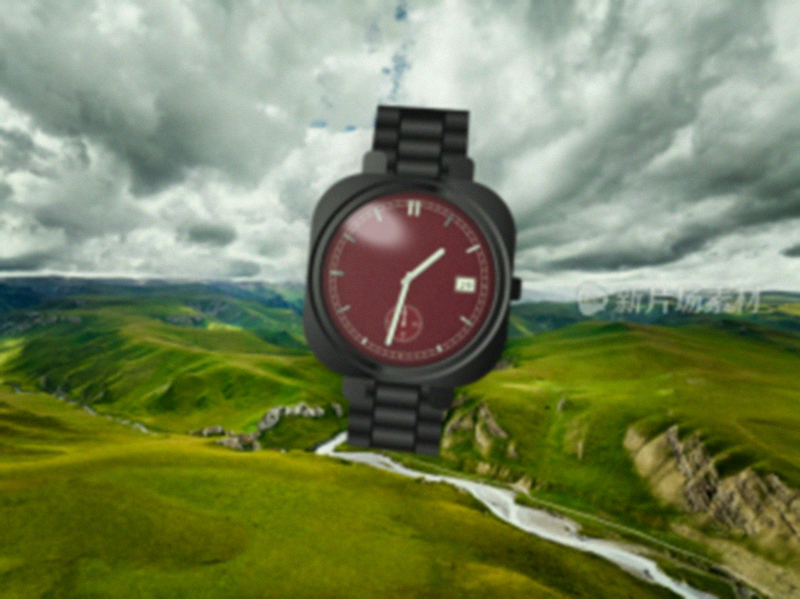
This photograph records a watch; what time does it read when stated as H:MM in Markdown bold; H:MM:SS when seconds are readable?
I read **1:32**
